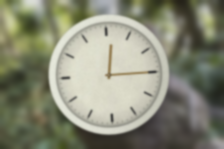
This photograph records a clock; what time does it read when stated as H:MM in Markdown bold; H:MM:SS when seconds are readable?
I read **12:15**
